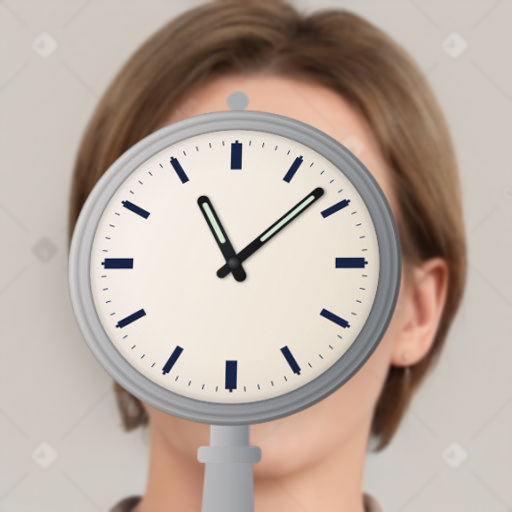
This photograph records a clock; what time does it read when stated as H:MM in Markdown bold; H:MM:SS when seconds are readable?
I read **11:08**
